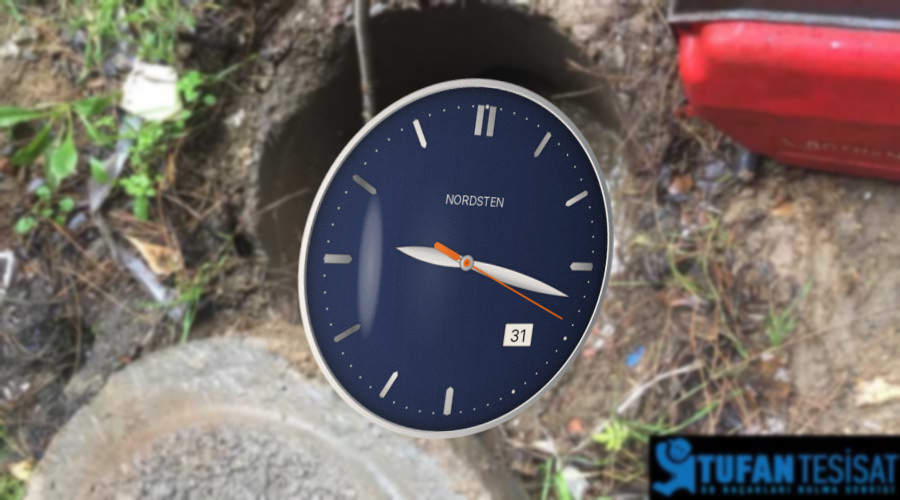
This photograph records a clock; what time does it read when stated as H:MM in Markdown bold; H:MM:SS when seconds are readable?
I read **9:17:19**
